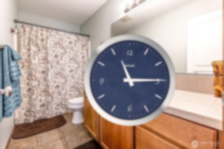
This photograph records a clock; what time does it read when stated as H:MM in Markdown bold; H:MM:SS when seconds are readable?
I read **11:15**
